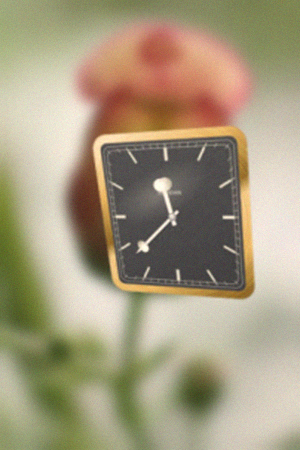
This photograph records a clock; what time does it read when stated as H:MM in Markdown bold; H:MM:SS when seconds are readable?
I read **11:38**
